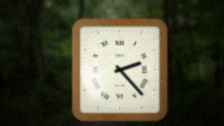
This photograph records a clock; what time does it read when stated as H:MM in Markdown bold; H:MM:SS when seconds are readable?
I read **2:23**
